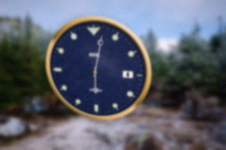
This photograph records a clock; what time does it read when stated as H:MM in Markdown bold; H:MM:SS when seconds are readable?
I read **6:02**
